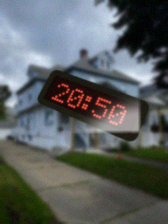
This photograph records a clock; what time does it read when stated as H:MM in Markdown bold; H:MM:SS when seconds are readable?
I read **20:50**
